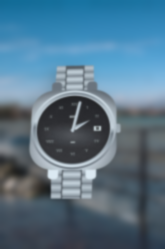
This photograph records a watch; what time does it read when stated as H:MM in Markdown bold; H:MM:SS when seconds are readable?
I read **2:02**
